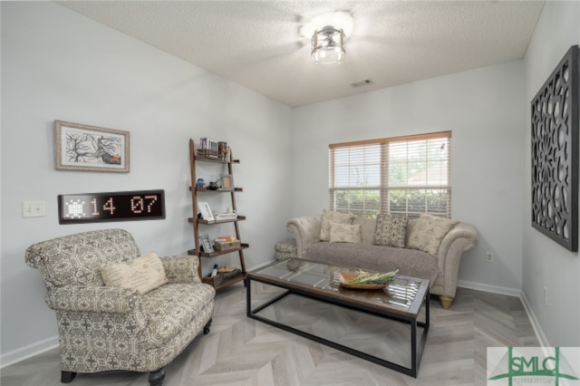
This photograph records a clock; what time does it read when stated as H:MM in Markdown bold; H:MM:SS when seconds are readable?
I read **14:07**
